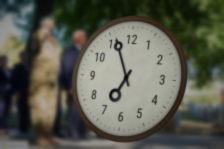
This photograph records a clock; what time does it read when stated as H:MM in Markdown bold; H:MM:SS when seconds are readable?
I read **6:56**
